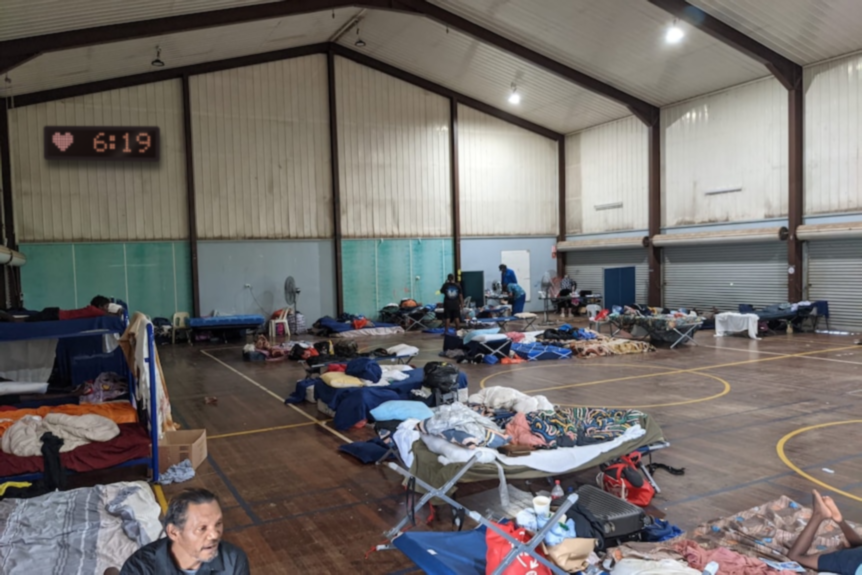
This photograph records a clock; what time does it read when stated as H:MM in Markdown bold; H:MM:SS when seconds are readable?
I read **6:19**
